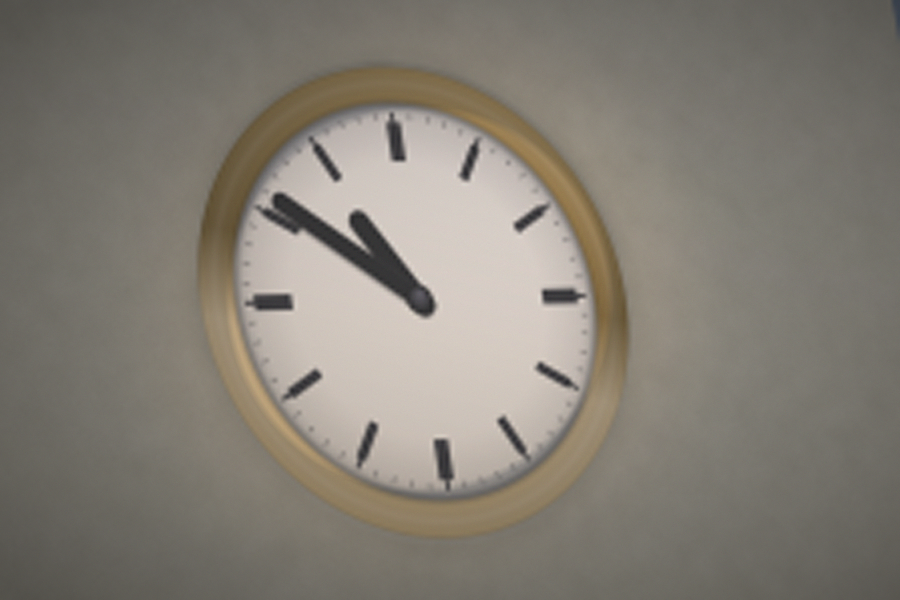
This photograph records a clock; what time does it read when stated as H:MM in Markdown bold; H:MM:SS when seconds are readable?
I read **10:51**
